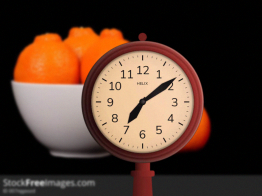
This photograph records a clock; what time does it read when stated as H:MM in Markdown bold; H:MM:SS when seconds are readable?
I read **7:09**
